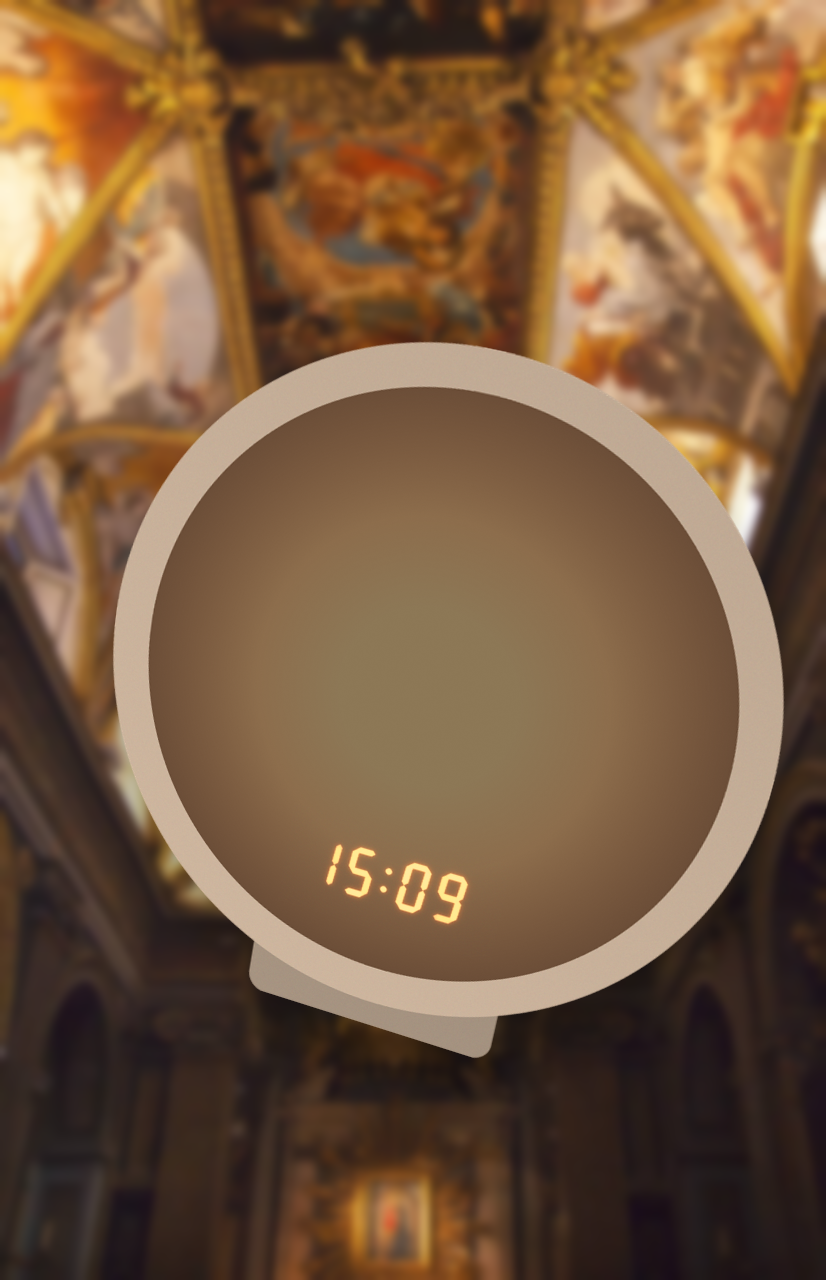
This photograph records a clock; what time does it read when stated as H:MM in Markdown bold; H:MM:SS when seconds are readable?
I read **15:09**
